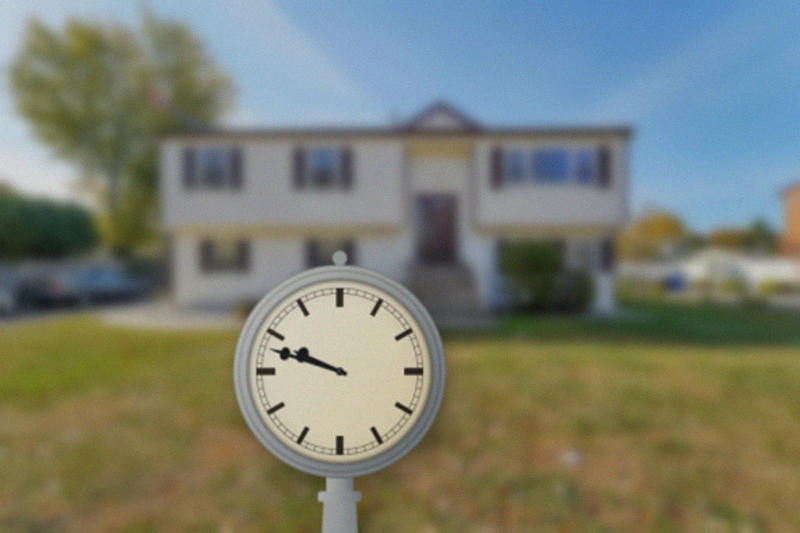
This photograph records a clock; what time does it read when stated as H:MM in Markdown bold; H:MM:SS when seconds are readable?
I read **9:48**
